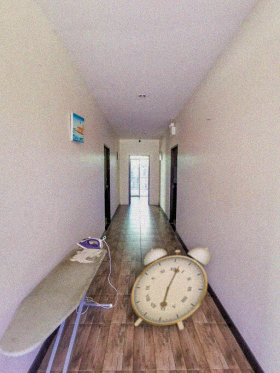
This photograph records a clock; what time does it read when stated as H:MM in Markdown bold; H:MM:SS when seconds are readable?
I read **6:02**
